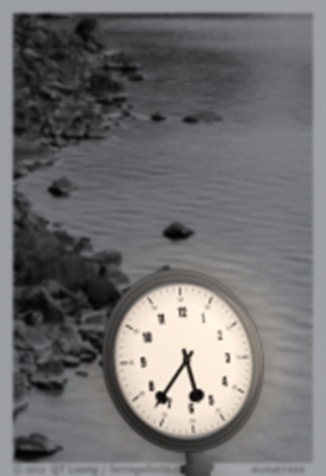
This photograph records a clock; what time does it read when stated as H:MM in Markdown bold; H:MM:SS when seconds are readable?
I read **5:37**
